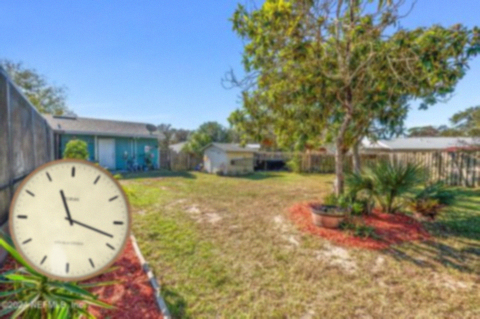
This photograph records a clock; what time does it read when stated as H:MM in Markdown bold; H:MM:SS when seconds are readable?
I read **11:18**
